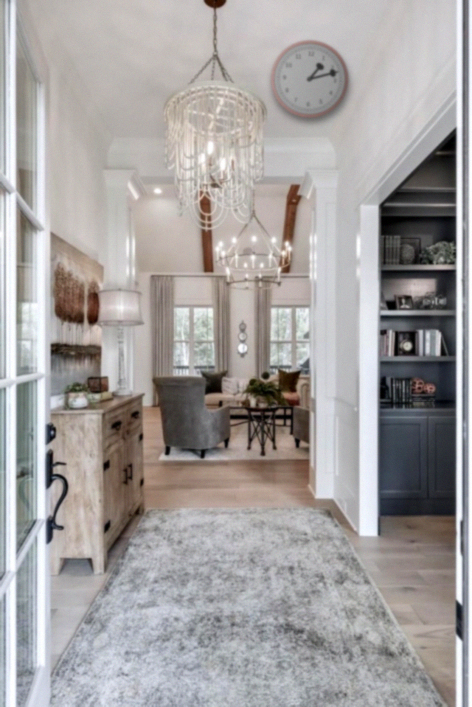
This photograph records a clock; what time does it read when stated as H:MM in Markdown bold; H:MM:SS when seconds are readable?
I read **1:12**
